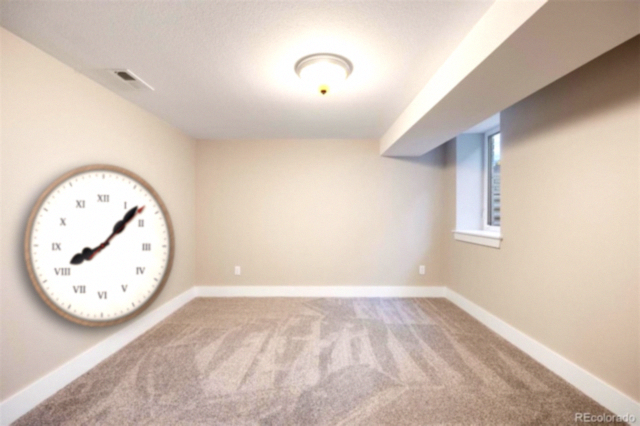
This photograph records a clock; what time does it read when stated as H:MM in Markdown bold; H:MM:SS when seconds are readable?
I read **8:07:08**
